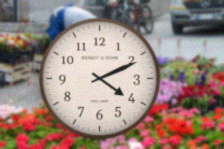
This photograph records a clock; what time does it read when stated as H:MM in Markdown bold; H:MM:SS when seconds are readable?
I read **4:11**
